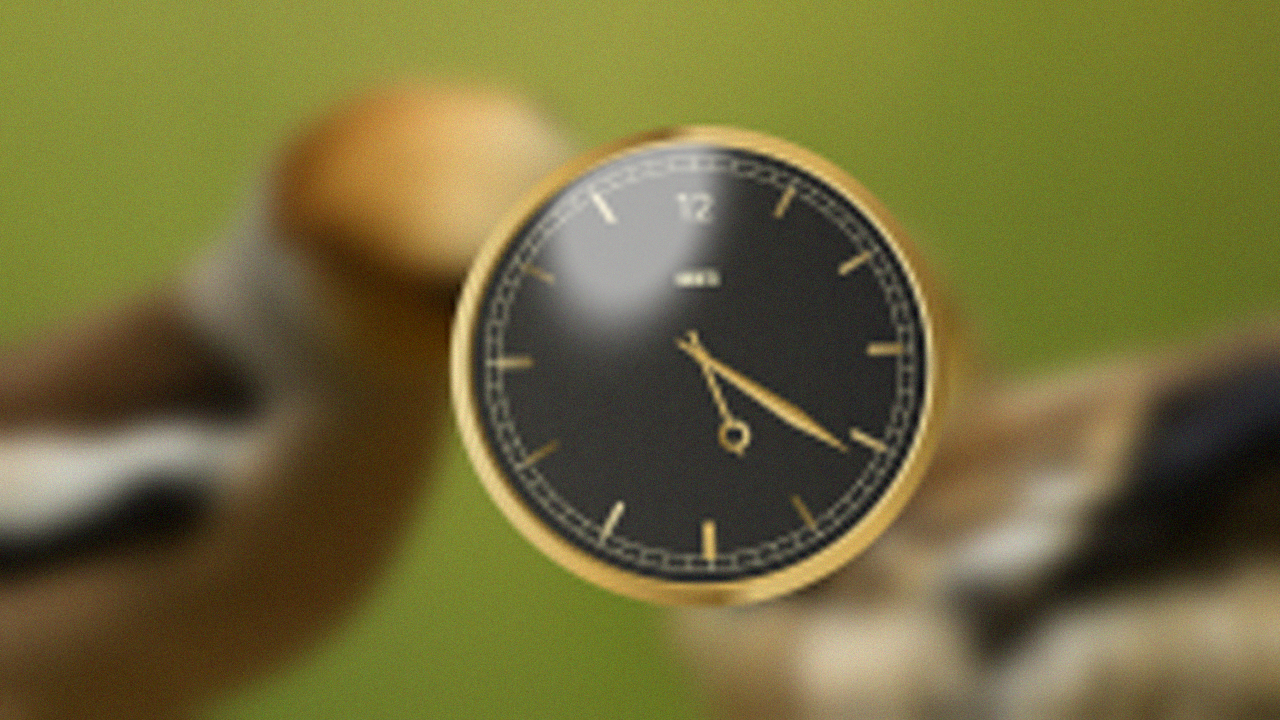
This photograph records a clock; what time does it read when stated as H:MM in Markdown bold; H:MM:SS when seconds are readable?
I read **5:21**
